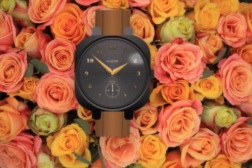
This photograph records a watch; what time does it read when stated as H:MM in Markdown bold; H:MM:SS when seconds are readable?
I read **1:52**
